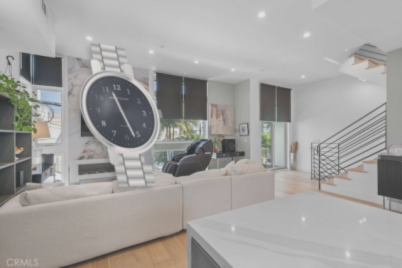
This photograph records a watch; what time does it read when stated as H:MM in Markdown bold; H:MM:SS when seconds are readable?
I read **11:27**
